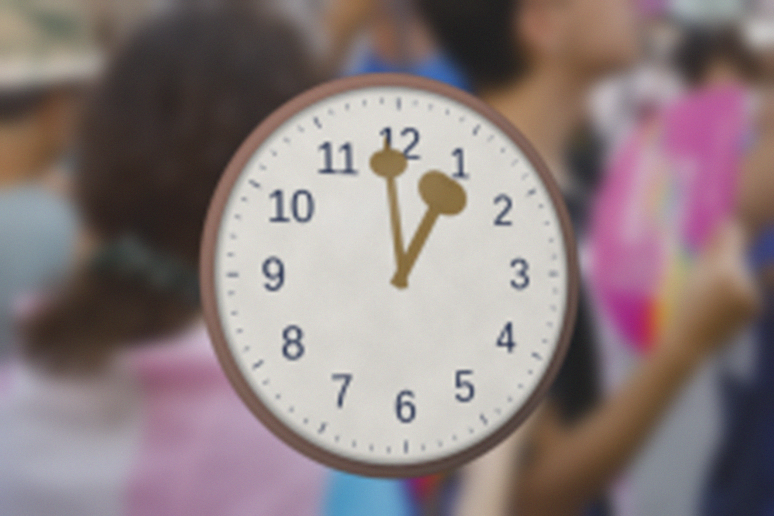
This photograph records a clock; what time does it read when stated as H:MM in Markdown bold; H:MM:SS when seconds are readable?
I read **12:59**
